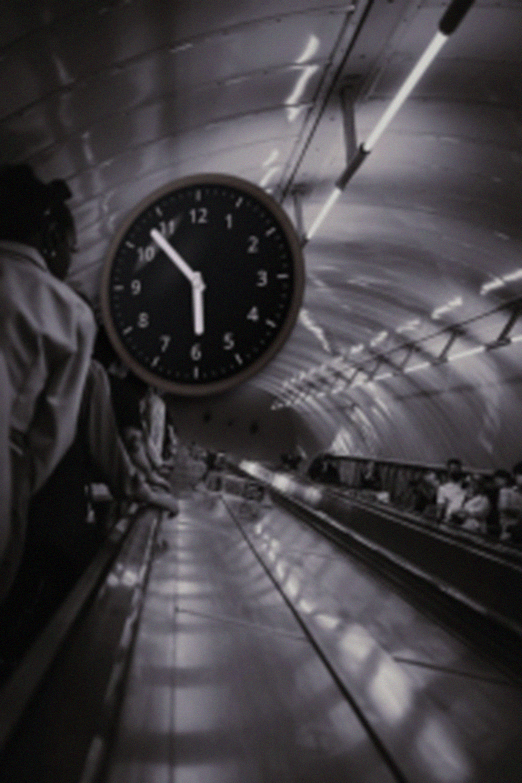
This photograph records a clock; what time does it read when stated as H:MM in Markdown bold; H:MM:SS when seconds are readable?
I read **5:53**
